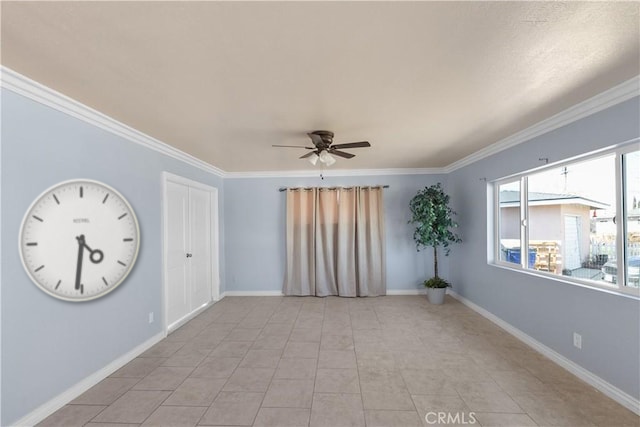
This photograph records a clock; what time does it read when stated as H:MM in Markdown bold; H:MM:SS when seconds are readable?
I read **4:31**
